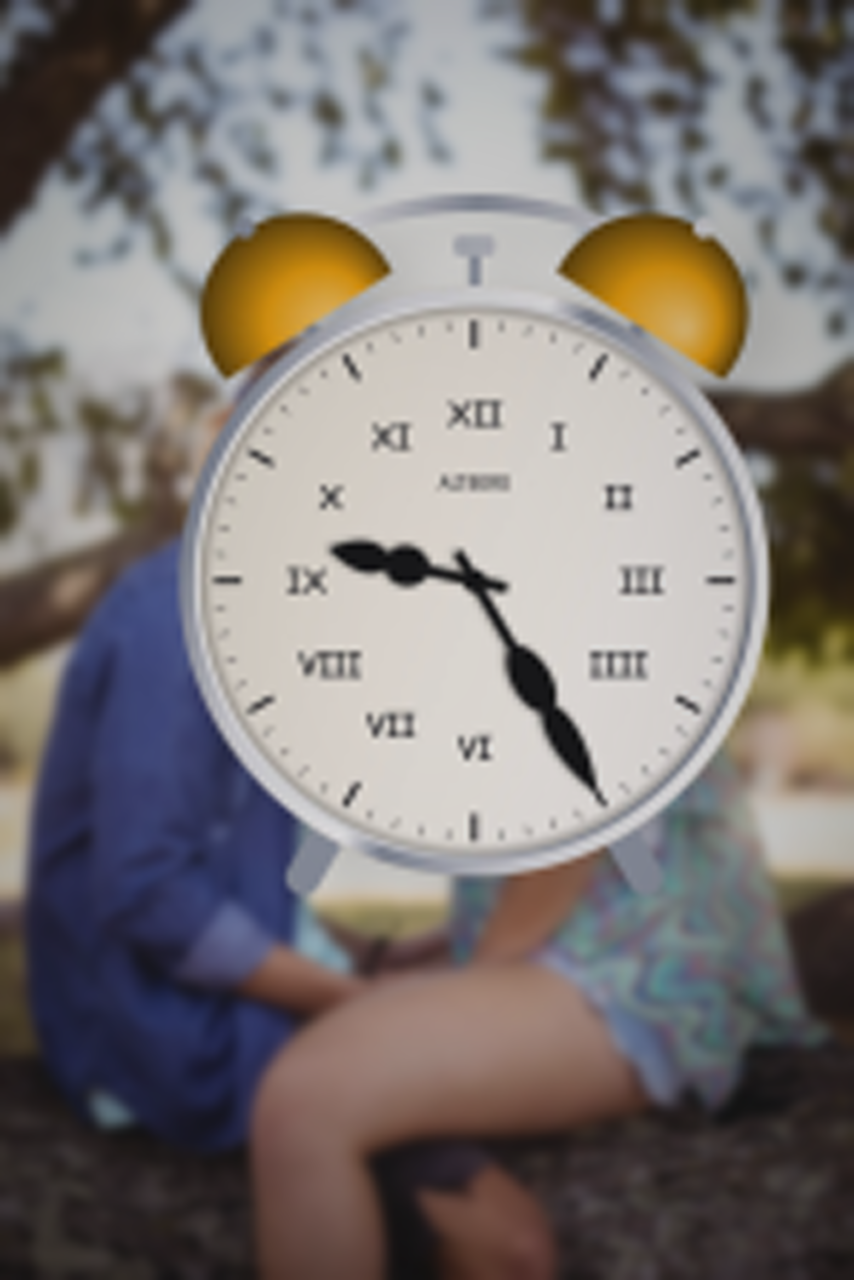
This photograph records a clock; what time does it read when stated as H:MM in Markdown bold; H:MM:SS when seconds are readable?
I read **9:25**
